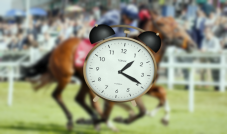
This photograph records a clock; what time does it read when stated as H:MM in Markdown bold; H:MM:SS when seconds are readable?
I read **1:19**
